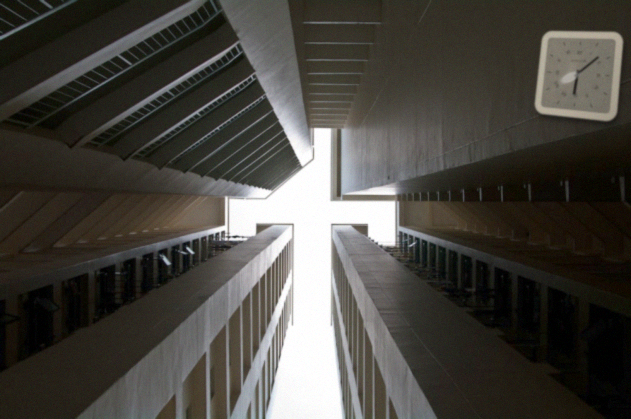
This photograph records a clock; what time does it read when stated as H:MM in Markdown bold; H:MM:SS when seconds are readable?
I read **6:08**
